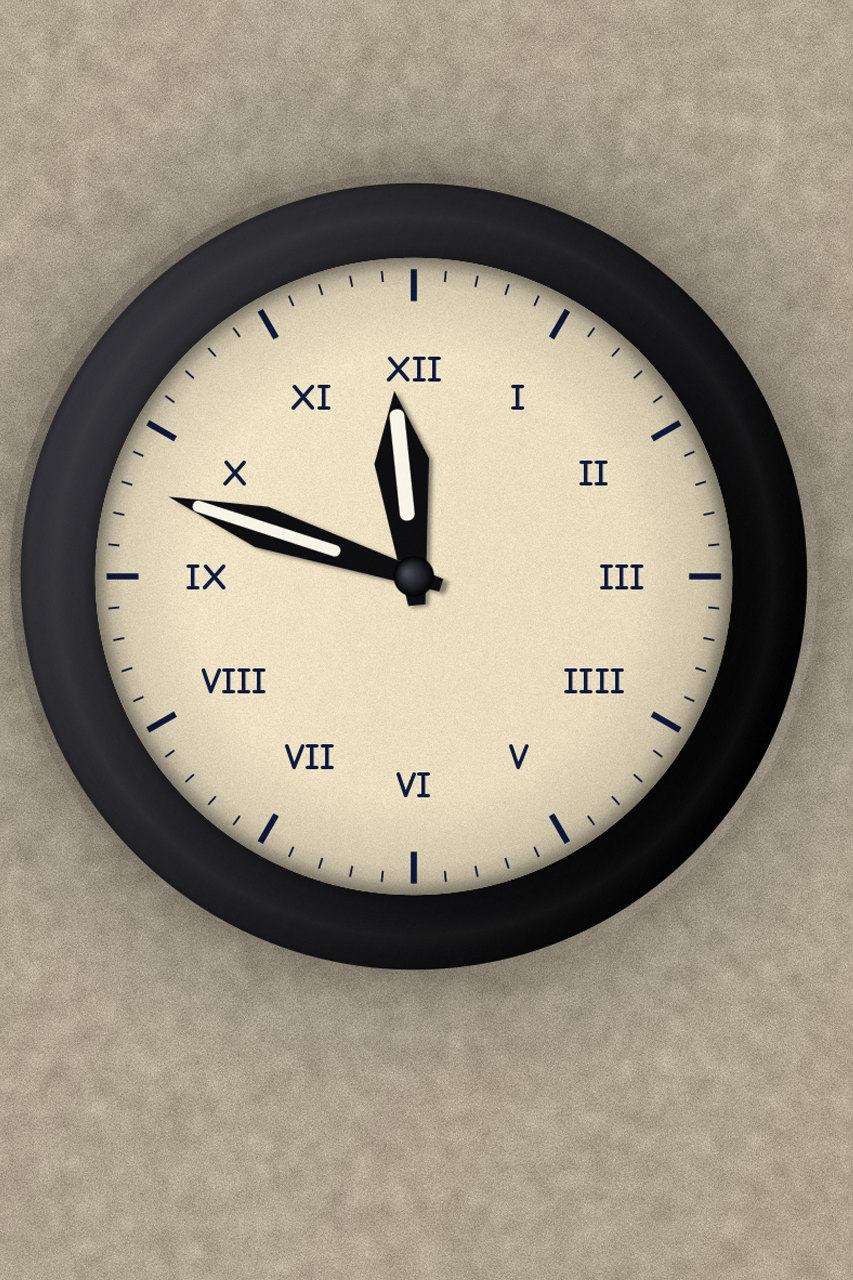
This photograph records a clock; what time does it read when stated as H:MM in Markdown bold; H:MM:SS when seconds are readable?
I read **11:48**
